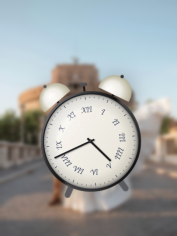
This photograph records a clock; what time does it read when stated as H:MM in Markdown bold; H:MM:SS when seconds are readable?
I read **4:42**
